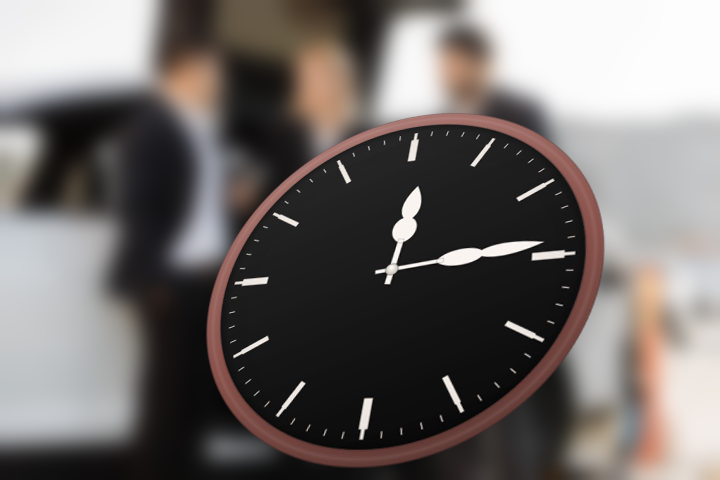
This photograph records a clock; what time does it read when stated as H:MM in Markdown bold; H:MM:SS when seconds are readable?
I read **12:14**
